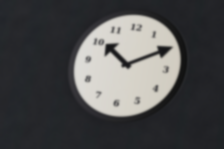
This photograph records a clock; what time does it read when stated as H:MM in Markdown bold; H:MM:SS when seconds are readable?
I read **10:10**
